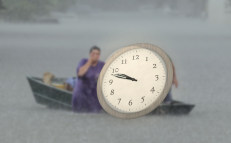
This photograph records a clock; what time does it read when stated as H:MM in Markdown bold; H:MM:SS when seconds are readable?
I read **9:48**
